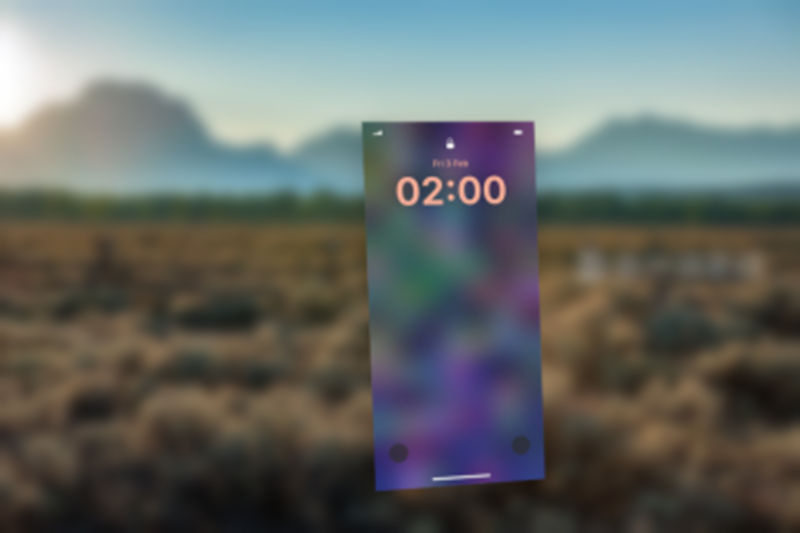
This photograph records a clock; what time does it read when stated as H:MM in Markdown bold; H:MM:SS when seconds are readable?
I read **2:00**
